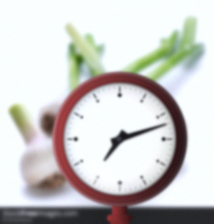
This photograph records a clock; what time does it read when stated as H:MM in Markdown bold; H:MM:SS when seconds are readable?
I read **7:12**
